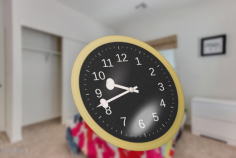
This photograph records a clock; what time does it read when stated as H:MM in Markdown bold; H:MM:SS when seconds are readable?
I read **9:42**
